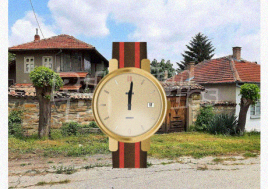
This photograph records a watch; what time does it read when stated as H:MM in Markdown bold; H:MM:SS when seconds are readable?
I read **12:01**
